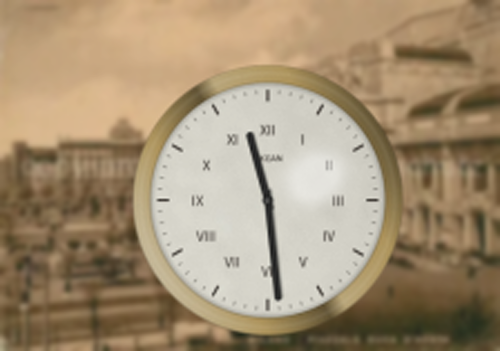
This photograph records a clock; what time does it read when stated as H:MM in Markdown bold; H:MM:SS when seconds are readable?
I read **11:29**
